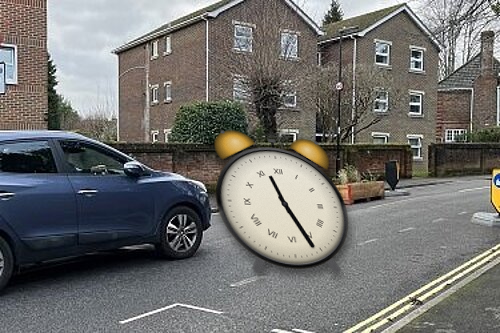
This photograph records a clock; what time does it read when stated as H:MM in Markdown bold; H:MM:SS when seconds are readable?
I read **11:26**
